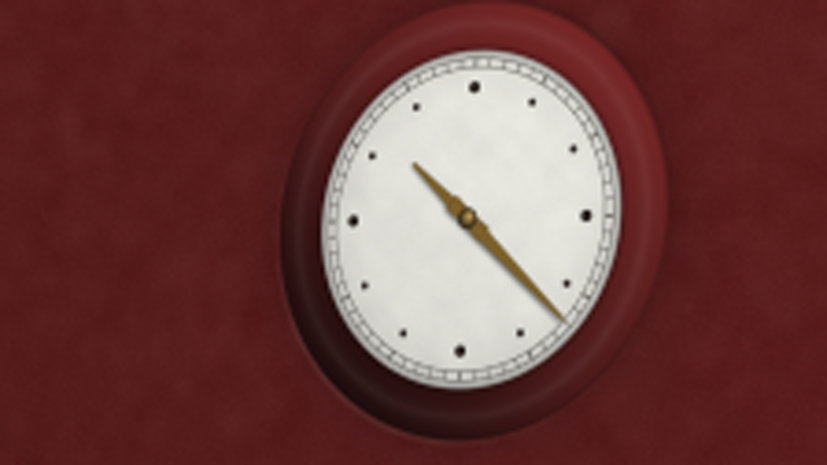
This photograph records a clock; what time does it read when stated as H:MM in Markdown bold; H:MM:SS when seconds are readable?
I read **10:22**
